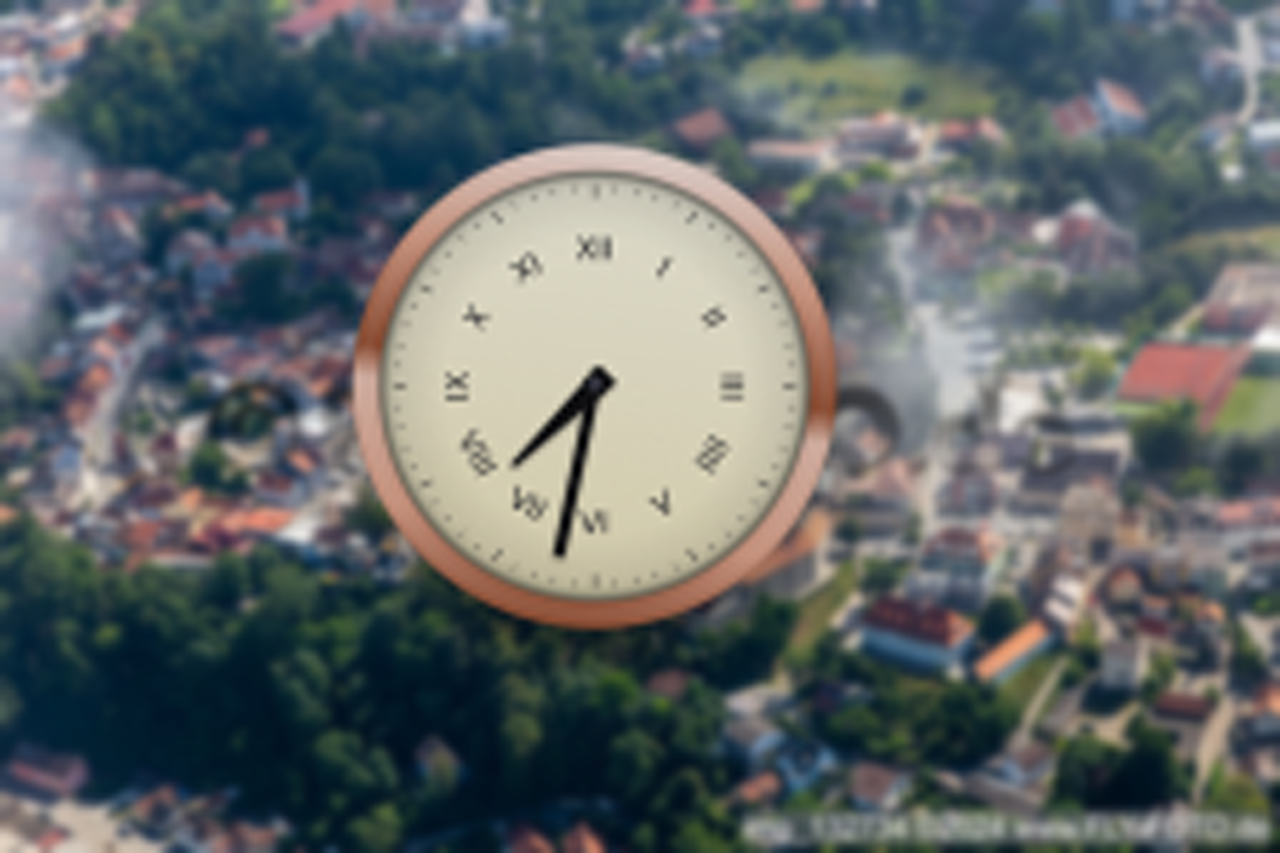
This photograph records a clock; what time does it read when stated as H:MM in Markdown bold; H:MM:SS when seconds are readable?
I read **7:32**
